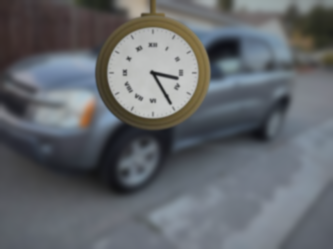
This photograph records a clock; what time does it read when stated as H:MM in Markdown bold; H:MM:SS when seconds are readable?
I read **3:25**
